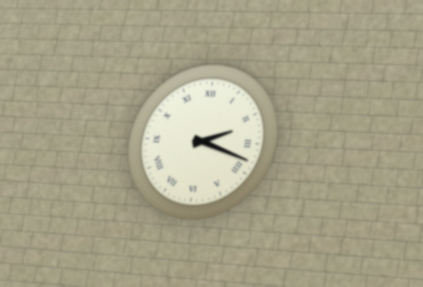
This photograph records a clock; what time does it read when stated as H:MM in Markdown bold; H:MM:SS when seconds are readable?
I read **2:18**
